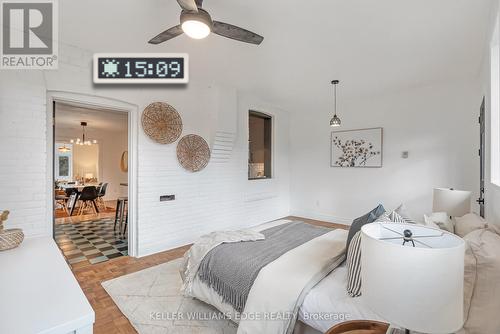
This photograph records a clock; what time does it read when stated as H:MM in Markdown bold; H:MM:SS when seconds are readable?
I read **15:09**
